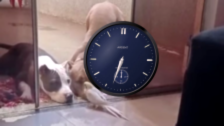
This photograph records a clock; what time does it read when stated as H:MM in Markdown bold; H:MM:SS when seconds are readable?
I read **6:33**
